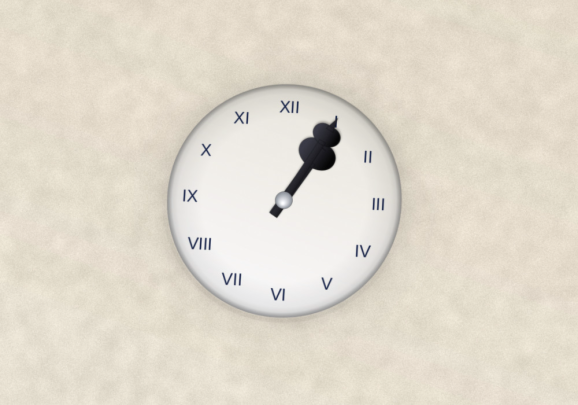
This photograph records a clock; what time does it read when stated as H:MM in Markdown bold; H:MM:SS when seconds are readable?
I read **1:05**
